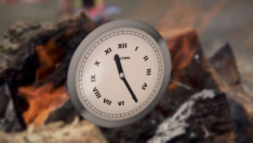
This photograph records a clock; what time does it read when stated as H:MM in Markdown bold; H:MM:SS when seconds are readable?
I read **11:25**
